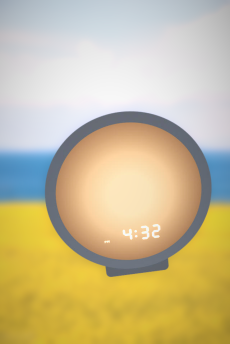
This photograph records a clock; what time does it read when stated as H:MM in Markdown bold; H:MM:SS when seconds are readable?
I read **4:32**
